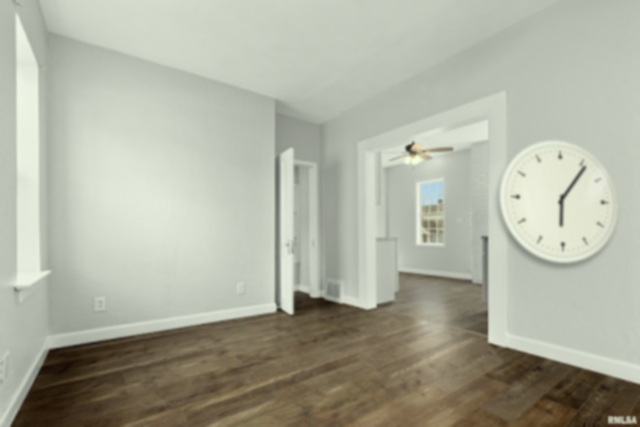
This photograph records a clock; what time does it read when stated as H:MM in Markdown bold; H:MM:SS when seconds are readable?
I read **6:06**
